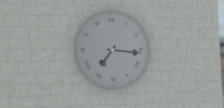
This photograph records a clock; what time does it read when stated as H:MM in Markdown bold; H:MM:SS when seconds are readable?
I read **7:16**
